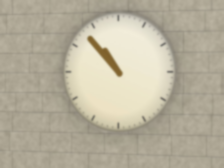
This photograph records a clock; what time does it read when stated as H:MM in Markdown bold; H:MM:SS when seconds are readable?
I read **10:53**
